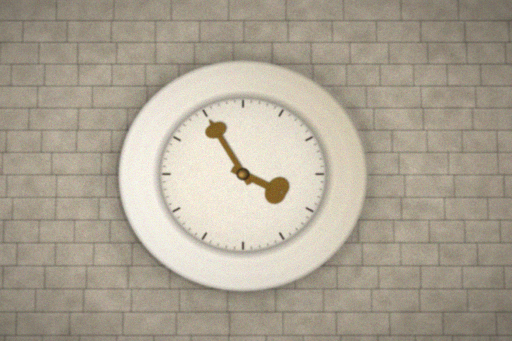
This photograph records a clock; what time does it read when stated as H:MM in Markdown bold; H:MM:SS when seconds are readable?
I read **3:55**
